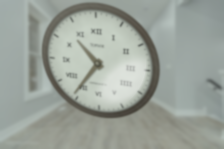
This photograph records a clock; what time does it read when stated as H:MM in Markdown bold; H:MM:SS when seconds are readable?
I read **10:36**
